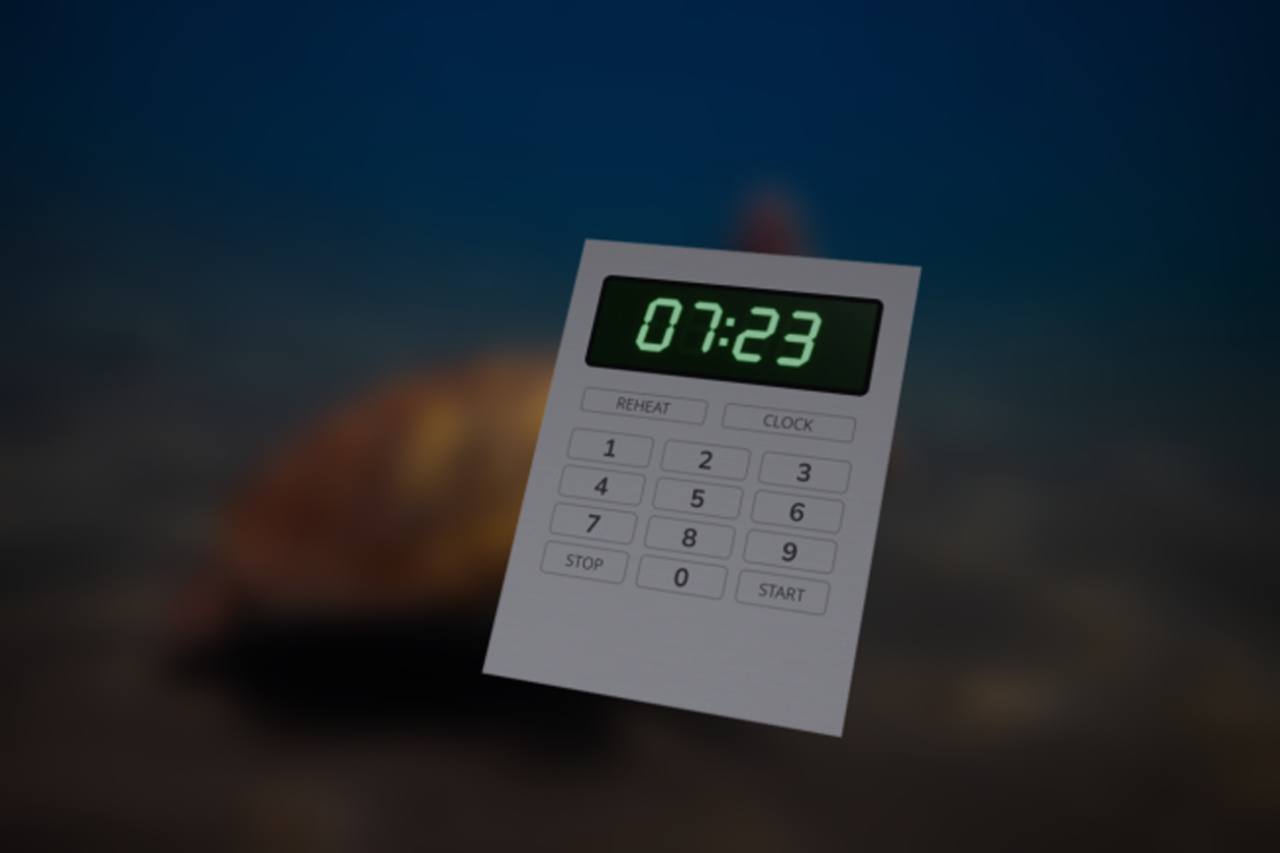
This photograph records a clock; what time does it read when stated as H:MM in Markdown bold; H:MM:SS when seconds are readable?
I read **7:23**
